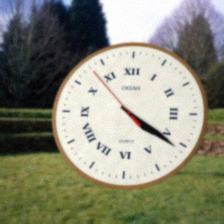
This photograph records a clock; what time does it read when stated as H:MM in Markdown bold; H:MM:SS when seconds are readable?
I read **4:20:53**
